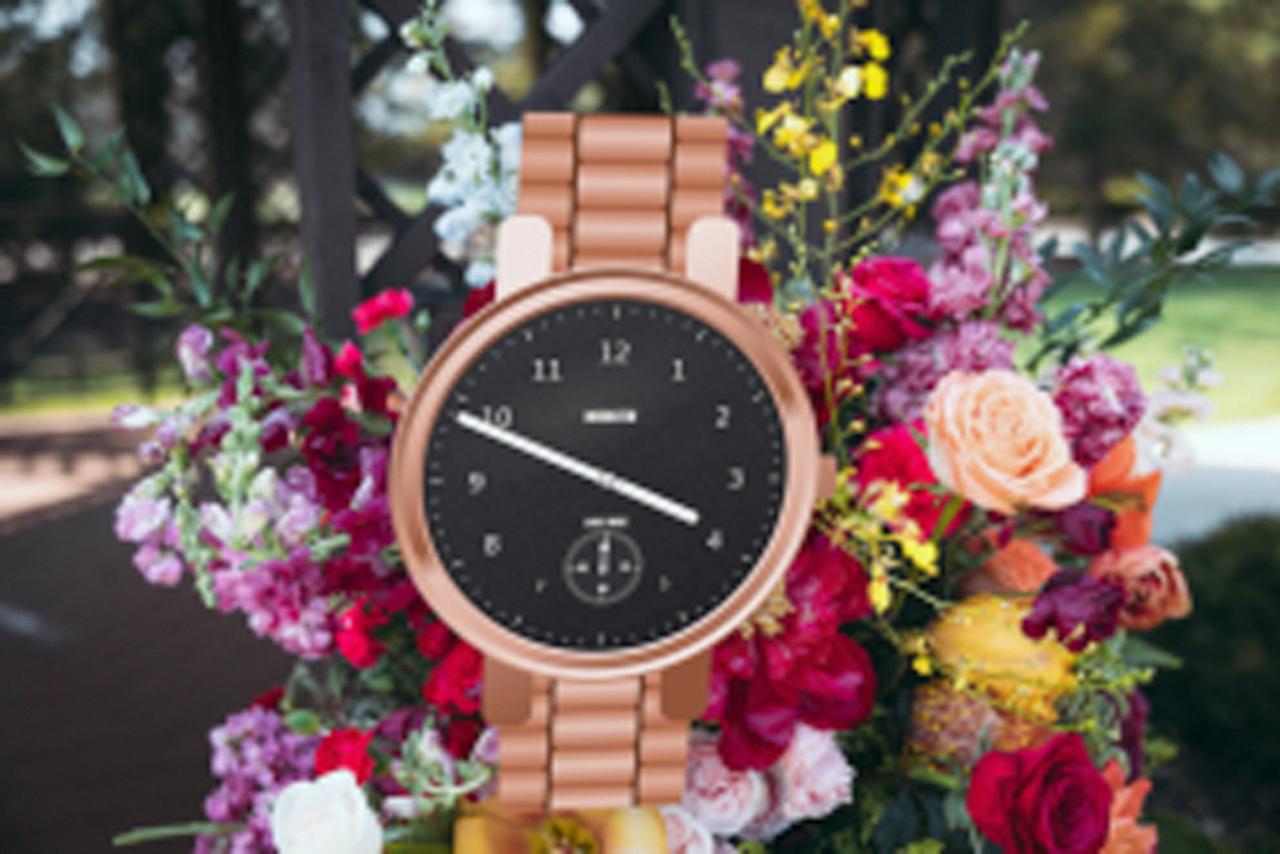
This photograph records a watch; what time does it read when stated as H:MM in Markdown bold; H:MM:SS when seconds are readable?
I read **3:49**
